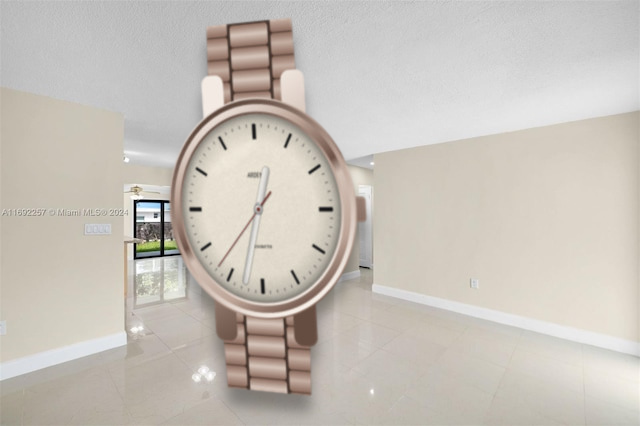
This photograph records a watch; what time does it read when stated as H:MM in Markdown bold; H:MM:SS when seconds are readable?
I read **12:32:37**
